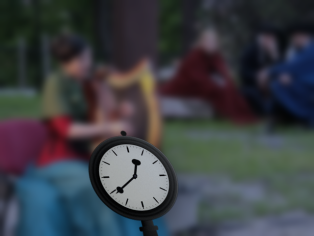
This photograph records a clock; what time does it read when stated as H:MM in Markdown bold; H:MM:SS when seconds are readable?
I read **12:39**
